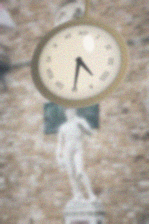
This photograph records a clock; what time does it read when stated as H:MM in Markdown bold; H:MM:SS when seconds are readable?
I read **4:30**
